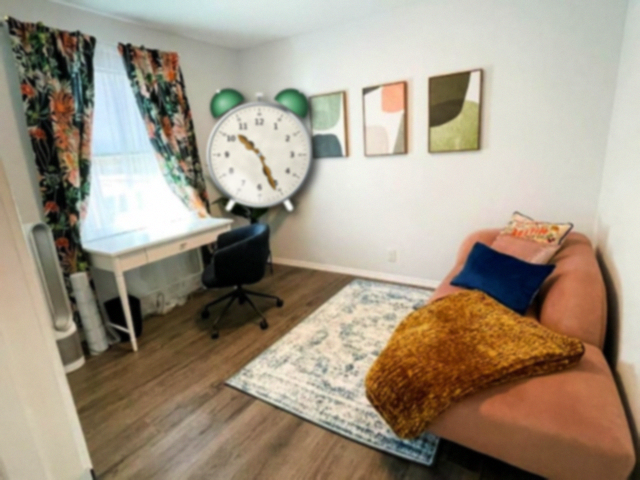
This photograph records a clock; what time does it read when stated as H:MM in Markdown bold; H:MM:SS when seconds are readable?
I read **10:26**
